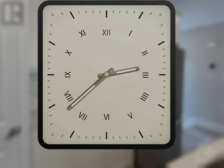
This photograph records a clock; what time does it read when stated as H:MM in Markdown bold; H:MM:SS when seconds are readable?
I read **2:38**
